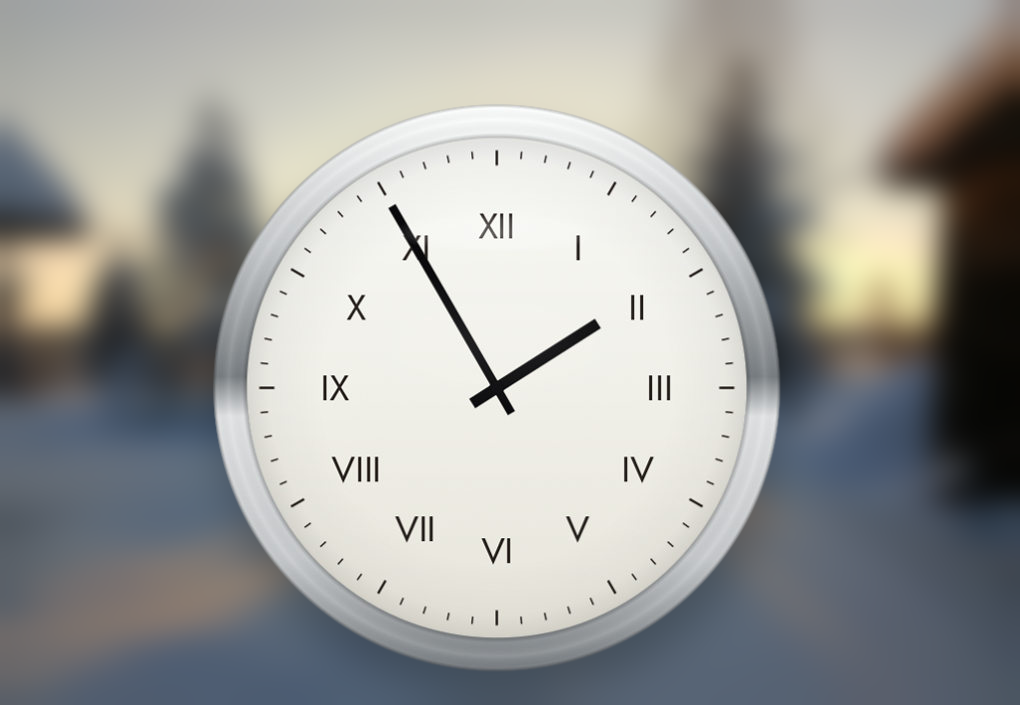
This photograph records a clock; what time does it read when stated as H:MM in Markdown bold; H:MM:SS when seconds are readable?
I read **1:55**
